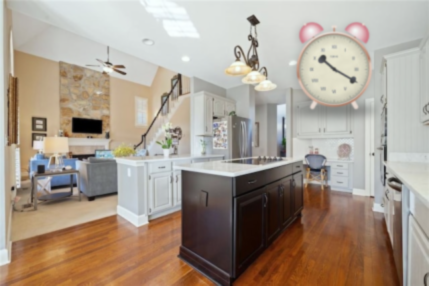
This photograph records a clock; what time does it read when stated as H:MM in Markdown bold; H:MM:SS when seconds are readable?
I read **10:20**
